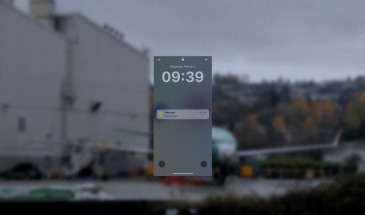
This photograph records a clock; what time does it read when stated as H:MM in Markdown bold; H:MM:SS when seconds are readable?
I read **9:39**
